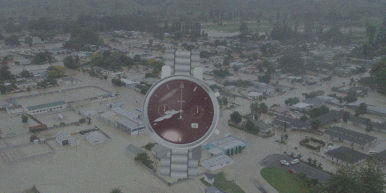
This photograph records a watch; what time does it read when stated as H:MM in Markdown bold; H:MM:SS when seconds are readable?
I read **8:41**
